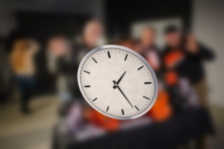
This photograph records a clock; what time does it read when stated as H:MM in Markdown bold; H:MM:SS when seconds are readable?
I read **1:26**
